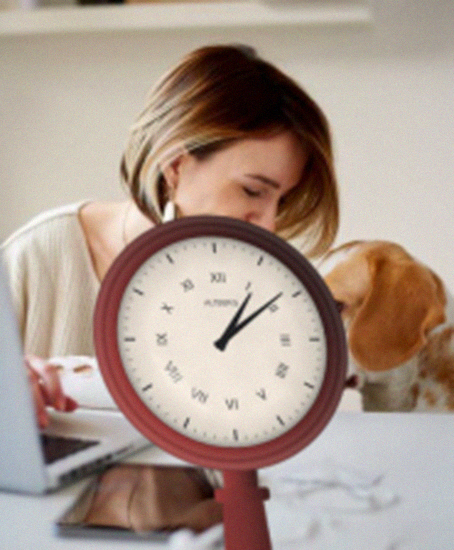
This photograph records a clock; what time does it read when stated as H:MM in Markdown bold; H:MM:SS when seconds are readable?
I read **1:09**
